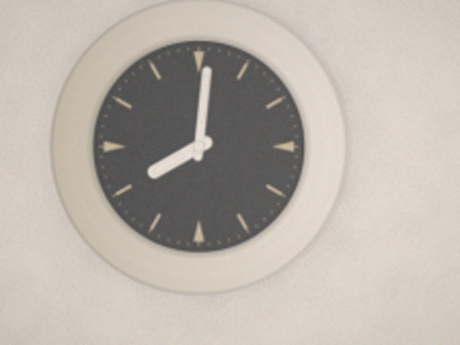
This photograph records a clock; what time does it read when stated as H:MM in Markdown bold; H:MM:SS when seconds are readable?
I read **8:01**
